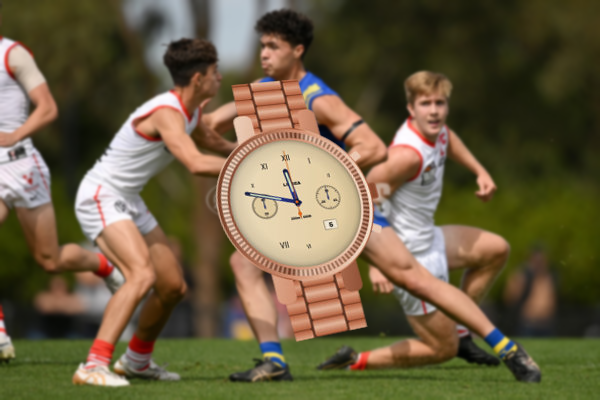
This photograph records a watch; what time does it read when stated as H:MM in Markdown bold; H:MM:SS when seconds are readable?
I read **11:48**
